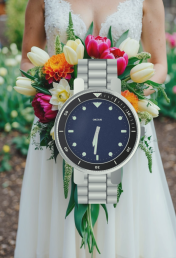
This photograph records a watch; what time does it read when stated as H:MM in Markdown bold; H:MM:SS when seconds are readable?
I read **6:31**
